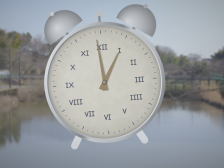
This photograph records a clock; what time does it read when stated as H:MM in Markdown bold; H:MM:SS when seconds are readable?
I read **12:59**
